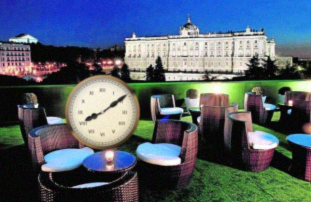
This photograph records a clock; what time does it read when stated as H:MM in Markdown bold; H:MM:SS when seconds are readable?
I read **8:09**
